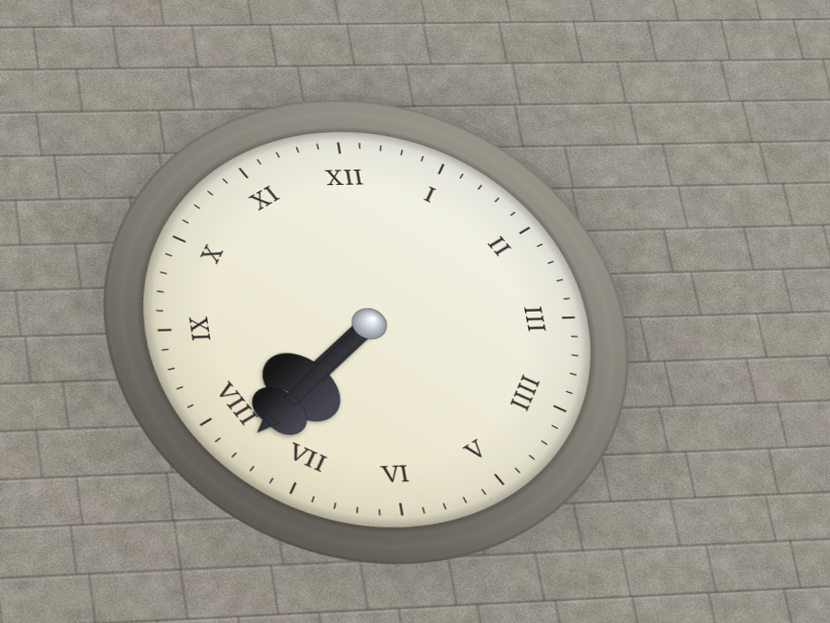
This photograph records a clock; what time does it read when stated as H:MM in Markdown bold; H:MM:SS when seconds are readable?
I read **7:38**
